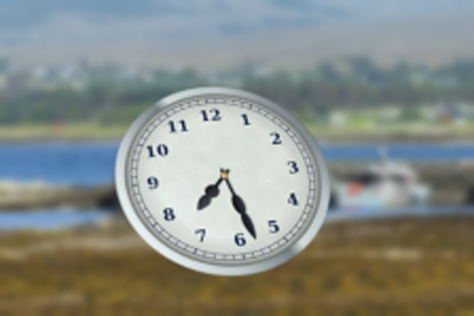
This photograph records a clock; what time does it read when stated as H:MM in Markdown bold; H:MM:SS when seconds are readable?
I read **7:28**
